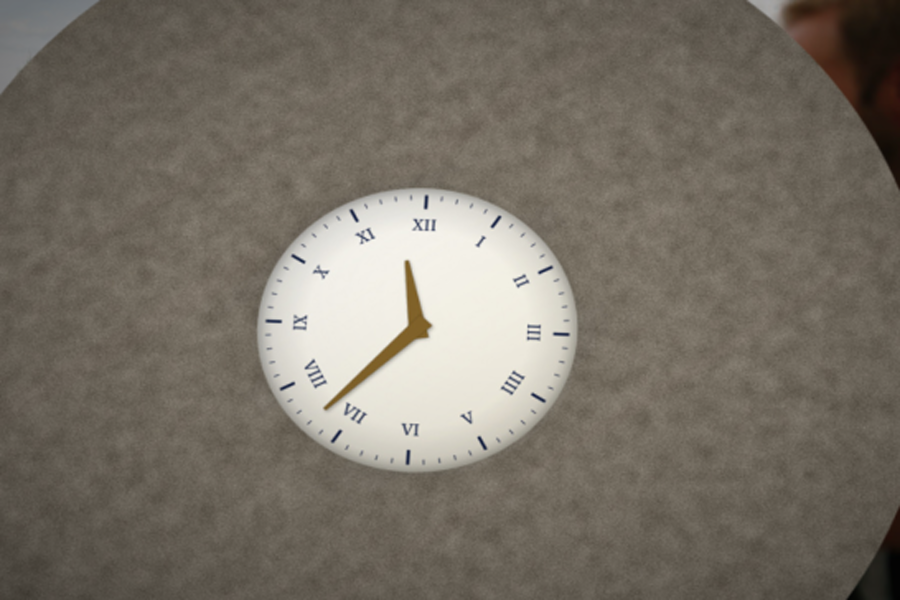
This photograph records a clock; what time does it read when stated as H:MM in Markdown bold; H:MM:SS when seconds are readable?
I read **11:37**
